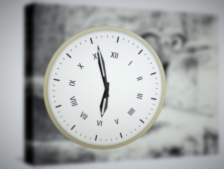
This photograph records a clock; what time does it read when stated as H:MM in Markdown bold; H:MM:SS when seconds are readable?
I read **5:56**
